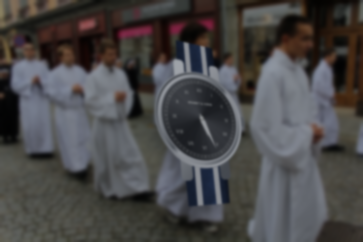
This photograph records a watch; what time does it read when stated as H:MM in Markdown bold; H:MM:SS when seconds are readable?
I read **5:26**
